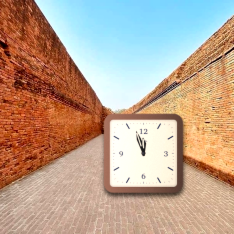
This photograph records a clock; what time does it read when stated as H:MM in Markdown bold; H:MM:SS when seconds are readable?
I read **11:57**
